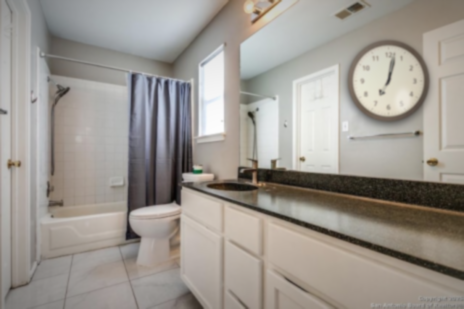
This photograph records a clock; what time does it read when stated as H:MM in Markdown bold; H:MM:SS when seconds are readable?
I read **7:02**
